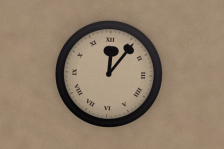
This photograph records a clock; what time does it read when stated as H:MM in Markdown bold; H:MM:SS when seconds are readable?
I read **12:06**
